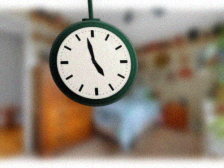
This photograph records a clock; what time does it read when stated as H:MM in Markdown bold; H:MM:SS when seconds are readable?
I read **4:58**
